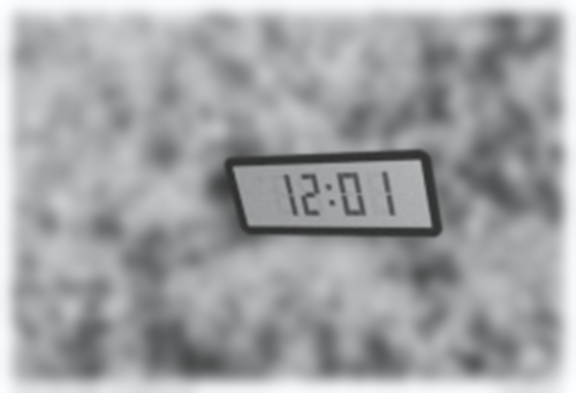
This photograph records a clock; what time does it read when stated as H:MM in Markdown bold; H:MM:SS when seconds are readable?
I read **12:01**
